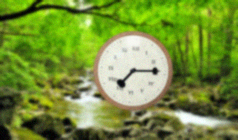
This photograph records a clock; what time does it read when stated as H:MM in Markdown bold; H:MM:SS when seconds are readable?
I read **7:14**
